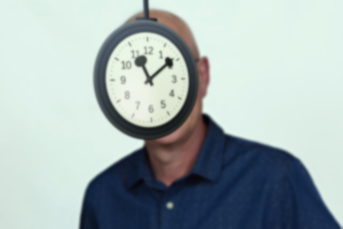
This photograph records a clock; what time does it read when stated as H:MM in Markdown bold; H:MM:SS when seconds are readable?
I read **11:09**
